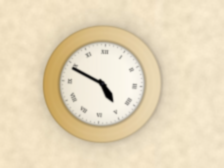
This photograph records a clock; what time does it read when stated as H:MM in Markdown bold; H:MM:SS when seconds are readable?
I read **4:49**
